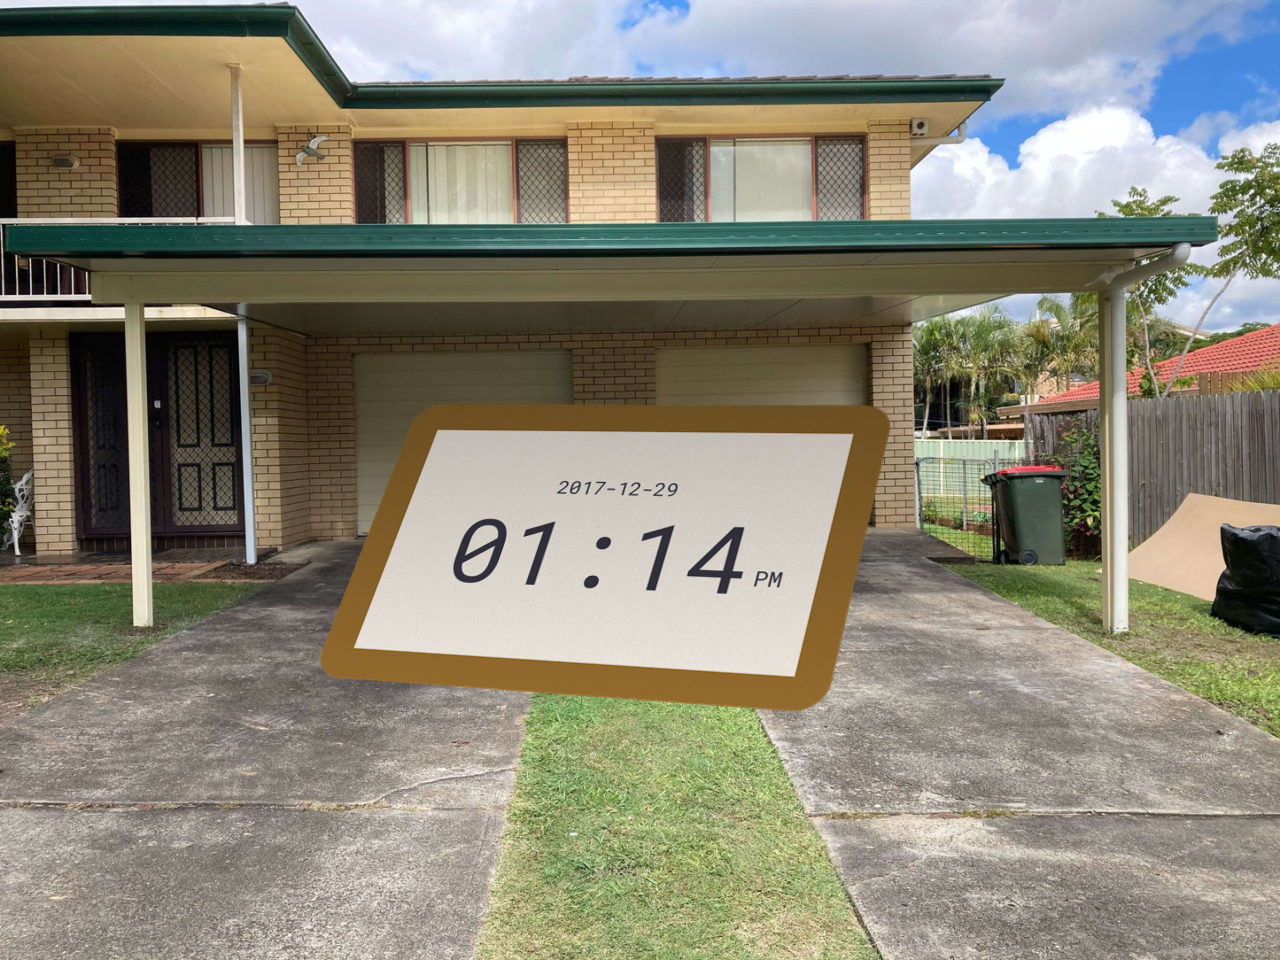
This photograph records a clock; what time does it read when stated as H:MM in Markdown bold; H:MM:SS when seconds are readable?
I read **1:14**
